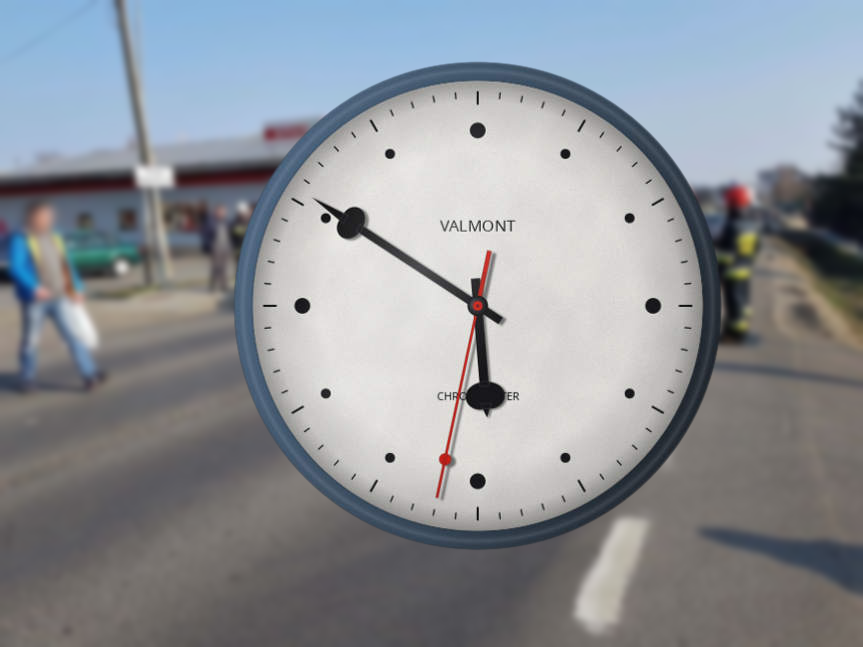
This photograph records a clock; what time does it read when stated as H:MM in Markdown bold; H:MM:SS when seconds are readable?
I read **5:50:32**
